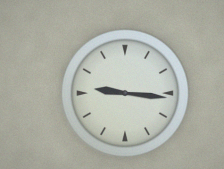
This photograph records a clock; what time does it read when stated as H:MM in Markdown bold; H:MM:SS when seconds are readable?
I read **9:16**
